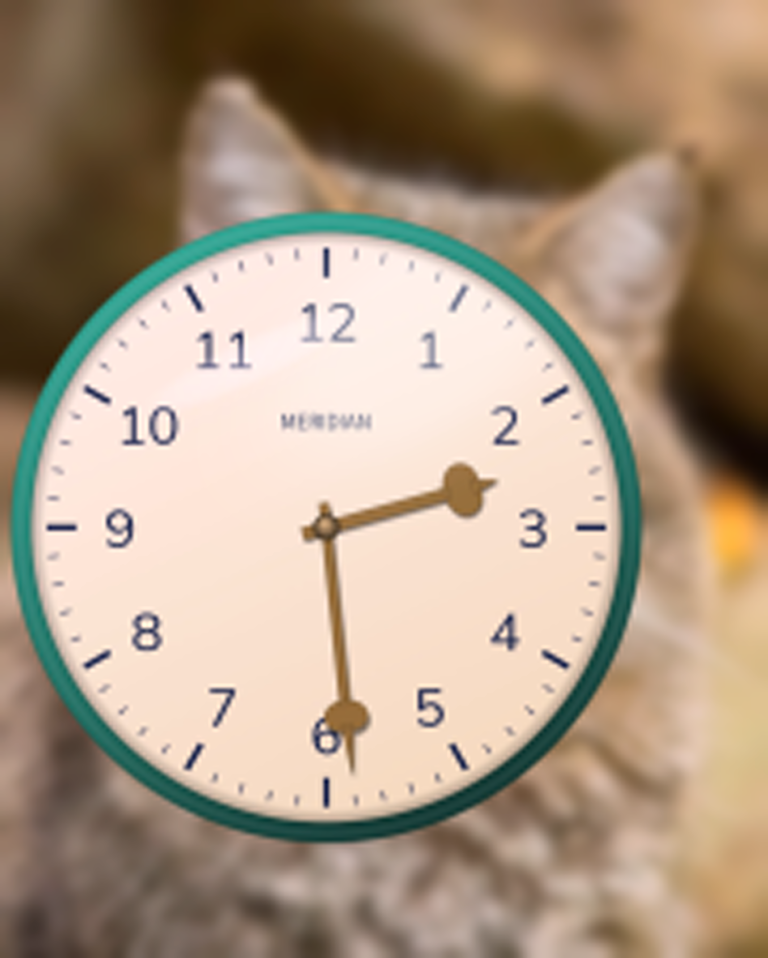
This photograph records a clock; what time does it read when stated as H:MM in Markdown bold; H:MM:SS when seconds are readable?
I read **2:29**
